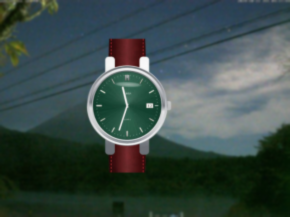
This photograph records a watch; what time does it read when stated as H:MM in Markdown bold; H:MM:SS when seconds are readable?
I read **11:33**
